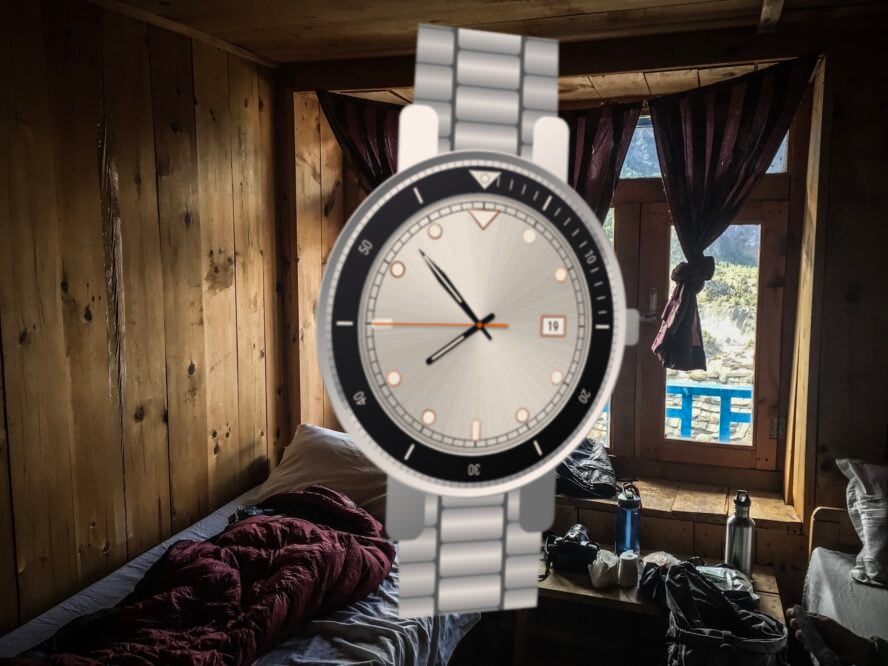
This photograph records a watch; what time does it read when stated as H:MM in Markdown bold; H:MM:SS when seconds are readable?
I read **7:52:45**
